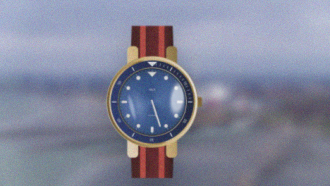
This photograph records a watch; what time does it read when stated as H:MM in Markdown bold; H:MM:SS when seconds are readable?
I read **5:27**
